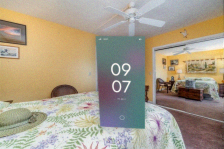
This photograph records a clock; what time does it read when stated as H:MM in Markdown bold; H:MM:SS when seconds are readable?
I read **9:07**
